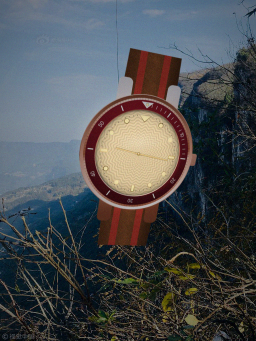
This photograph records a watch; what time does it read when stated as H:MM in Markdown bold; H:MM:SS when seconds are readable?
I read **9:16**
